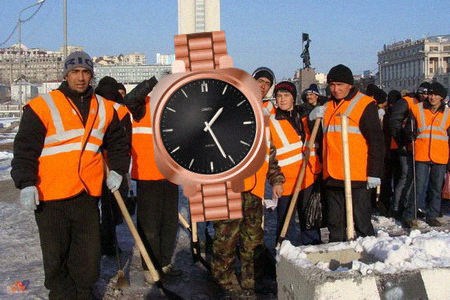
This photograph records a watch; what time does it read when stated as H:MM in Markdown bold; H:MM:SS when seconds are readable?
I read **1:26**
